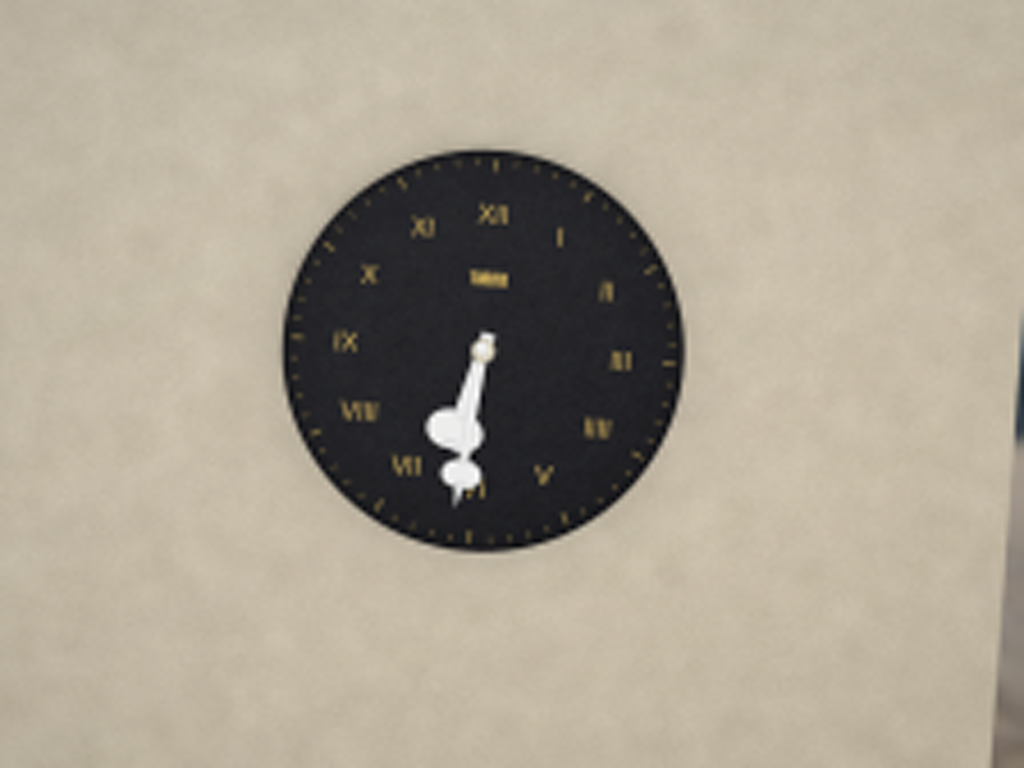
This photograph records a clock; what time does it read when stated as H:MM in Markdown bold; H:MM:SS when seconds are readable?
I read **6:31**
